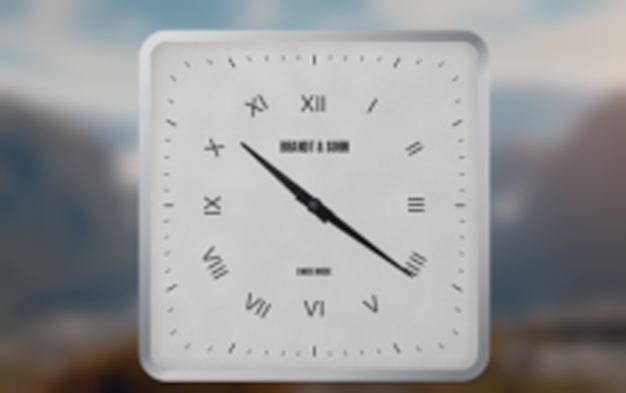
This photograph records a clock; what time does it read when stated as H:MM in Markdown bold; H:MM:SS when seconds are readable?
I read **10:21**
